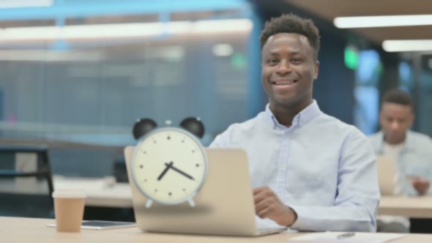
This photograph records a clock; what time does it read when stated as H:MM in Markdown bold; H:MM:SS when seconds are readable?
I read **7:20**
